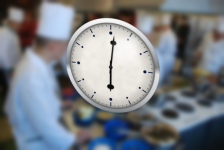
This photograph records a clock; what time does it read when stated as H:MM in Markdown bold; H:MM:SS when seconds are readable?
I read **6:01**
